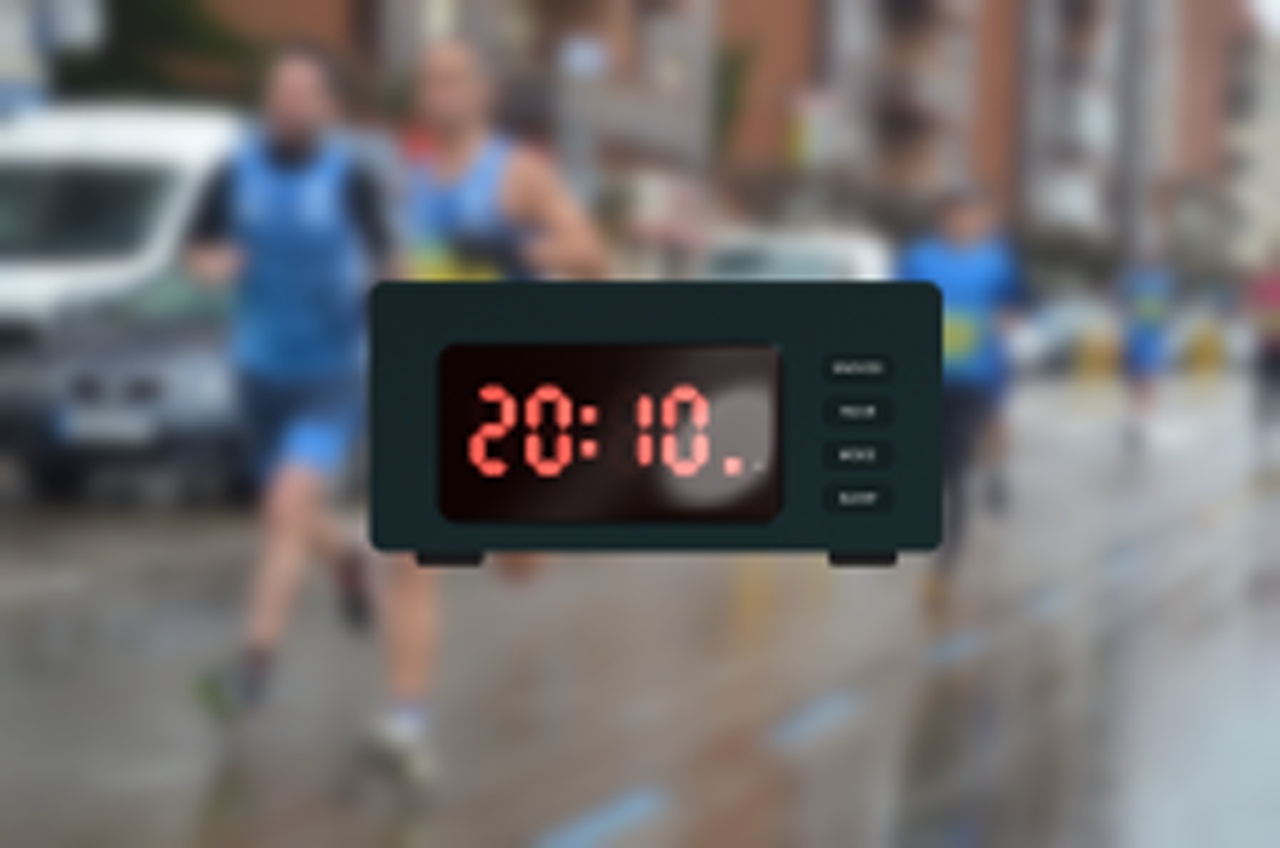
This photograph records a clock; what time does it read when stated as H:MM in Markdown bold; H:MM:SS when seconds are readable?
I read **20:10**
